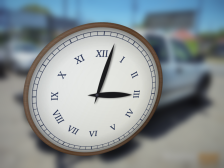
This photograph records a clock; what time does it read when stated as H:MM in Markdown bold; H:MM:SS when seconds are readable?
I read **3:02**
